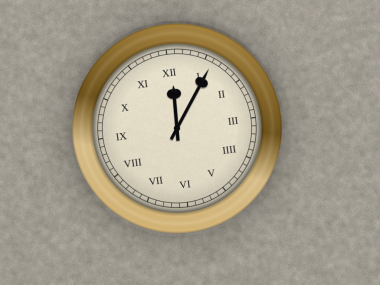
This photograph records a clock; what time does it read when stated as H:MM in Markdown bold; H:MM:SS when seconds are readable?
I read **12:06**
